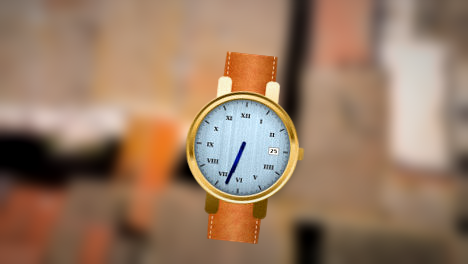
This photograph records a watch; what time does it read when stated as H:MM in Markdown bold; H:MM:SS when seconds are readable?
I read **6:33**
